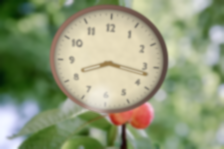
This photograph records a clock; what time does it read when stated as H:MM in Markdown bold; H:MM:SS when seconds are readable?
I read **8:17**
